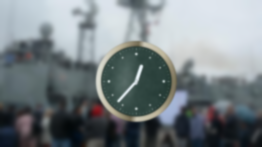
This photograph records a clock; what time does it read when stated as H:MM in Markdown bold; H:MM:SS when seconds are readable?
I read **12:37**
